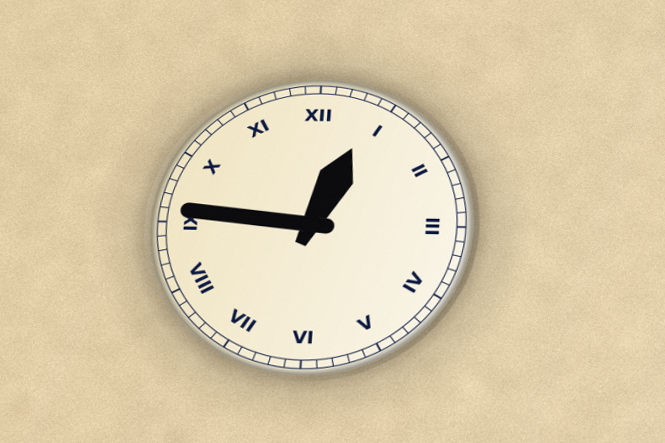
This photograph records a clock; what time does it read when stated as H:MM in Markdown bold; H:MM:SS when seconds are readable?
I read **12:46**
